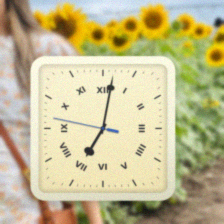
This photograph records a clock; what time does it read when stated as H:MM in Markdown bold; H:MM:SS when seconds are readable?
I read **7:01:47**
